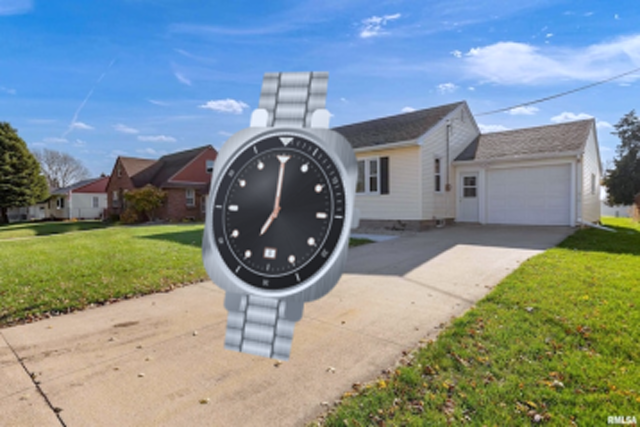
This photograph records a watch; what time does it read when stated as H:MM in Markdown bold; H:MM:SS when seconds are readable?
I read **7:00**
